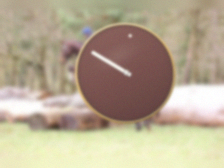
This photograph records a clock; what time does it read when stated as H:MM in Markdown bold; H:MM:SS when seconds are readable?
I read **9:49**
